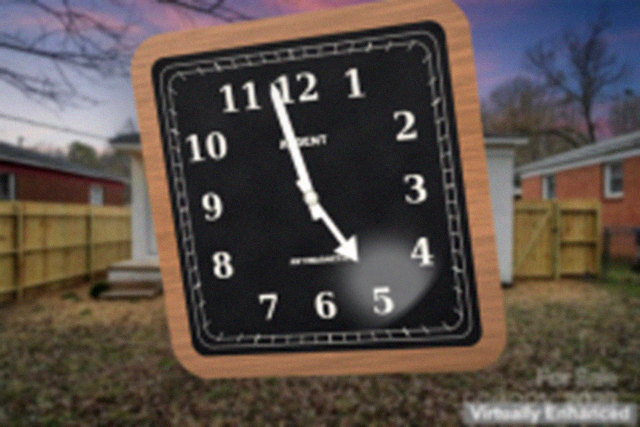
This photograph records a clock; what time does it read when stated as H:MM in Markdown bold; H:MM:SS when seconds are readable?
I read **4:58**
